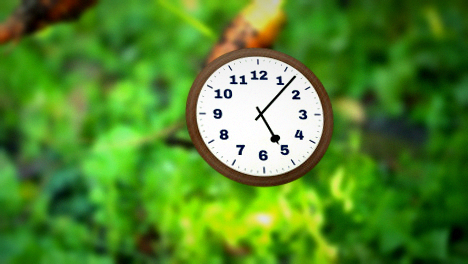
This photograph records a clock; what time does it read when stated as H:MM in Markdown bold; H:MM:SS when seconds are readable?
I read **5:07**
